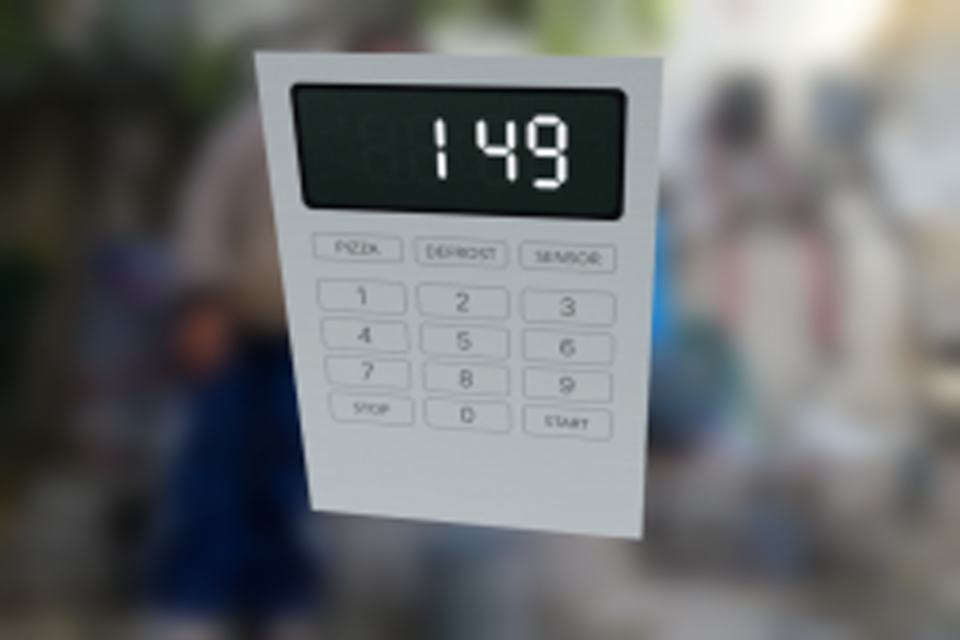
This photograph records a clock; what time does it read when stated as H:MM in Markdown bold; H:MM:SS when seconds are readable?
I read **1:49**
